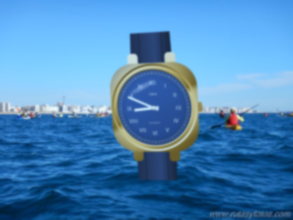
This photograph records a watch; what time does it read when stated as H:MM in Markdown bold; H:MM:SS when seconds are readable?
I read **8:49**
